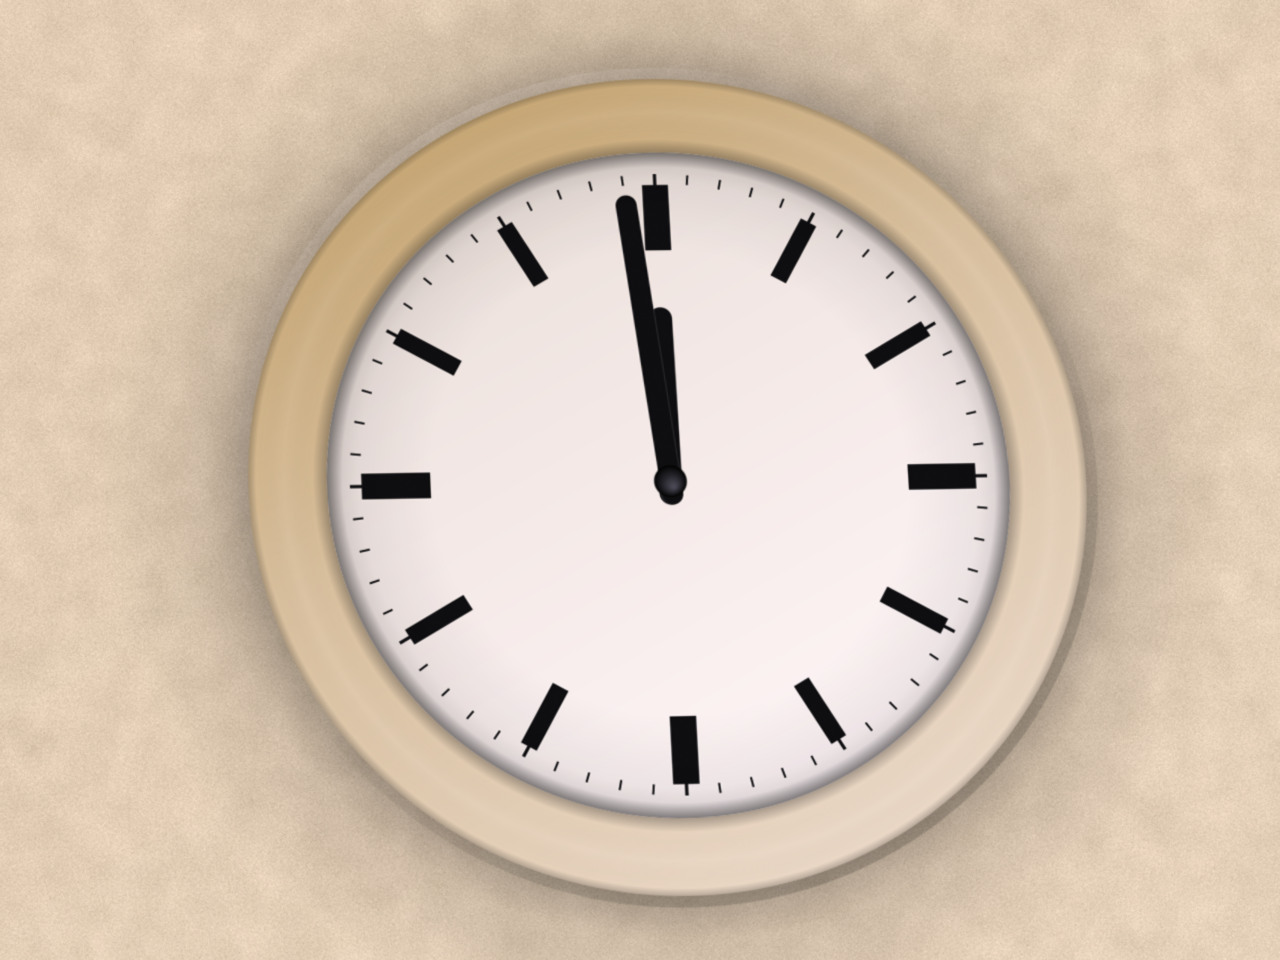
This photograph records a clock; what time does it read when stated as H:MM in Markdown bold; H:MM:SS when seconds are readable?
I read **11:59**
